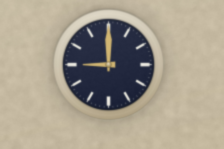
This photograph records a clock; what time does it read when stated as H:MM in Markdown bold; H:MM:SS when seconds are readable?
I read **9:00**
